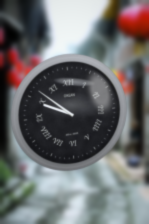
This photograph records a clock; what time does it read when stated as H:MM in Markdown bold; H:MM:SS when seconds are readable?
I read **9:52**
